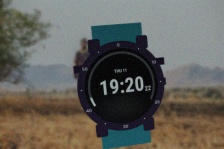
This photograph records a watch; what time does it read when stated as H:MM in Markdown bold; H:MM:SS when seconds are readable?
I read **19:20**
